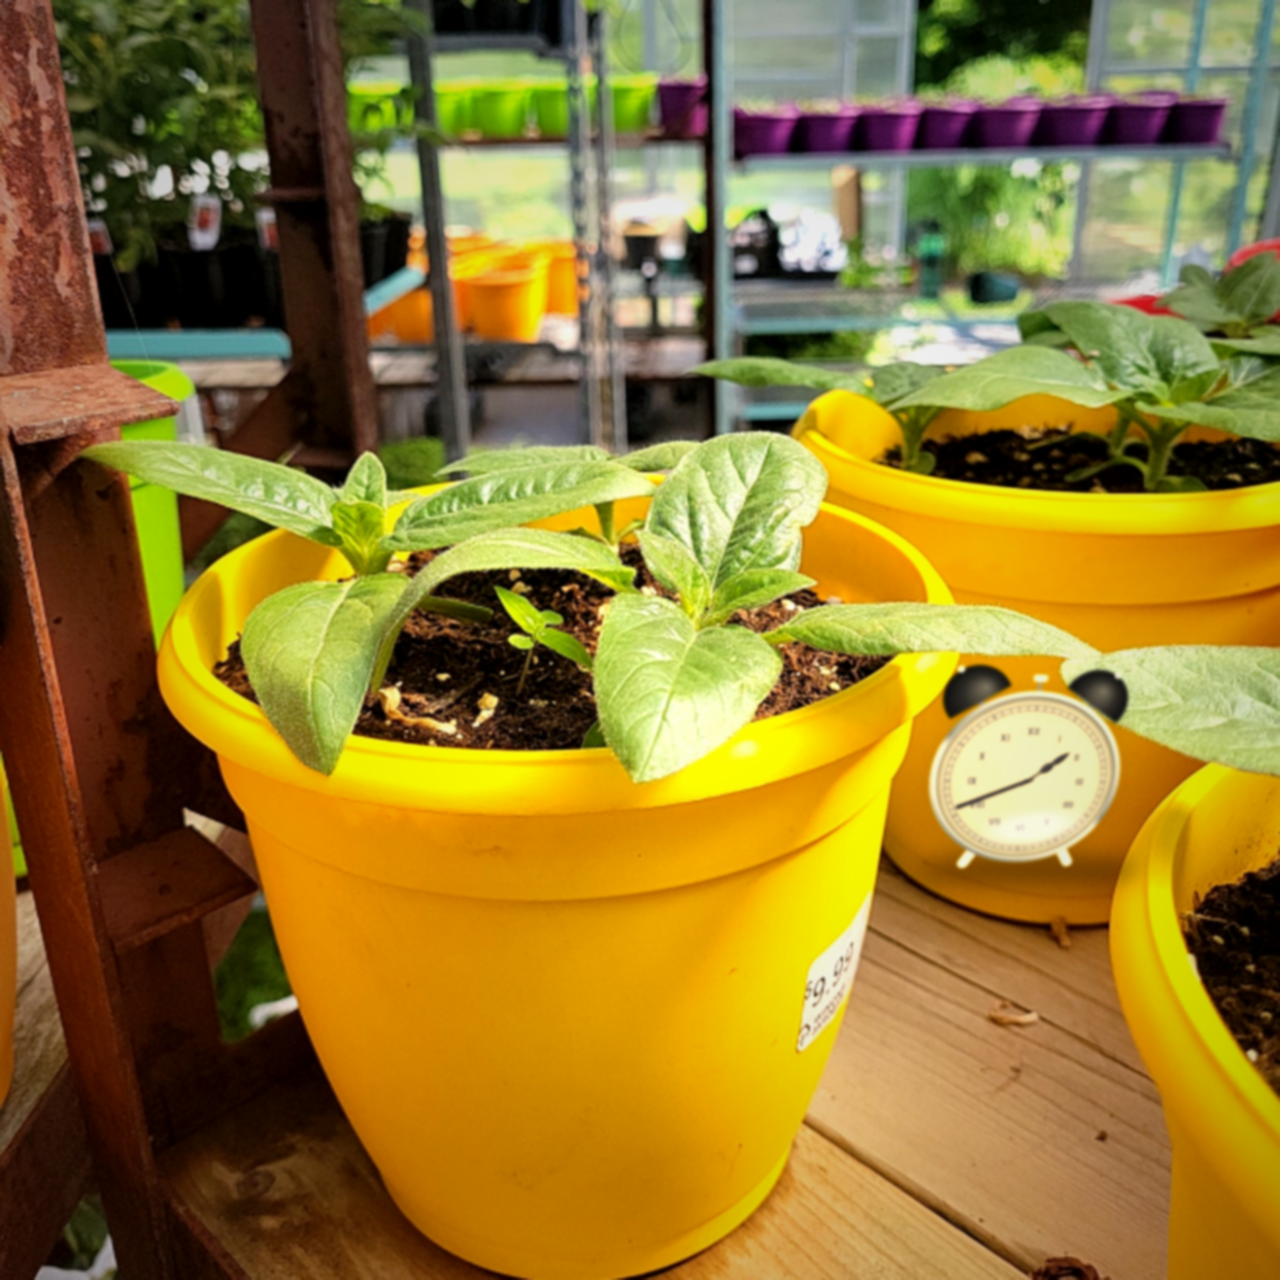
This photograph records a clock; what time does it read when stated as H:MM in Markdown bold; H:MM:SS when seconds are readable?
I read **1:41**
